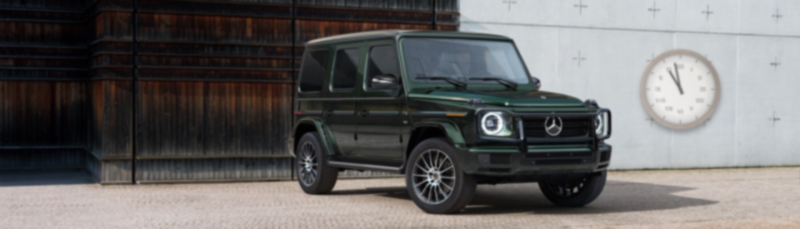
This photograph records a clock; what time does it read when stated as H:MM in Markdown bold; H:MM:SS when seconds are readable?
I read **10:58**
